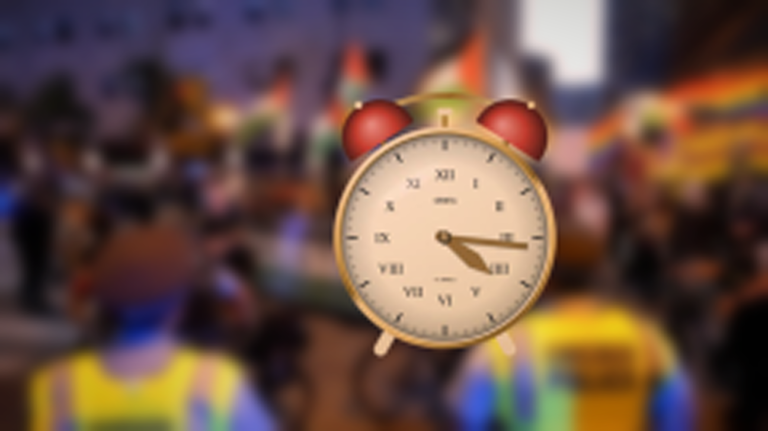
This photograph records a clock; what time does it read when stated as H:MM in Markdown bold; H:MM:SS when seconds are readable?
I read **4:16**
